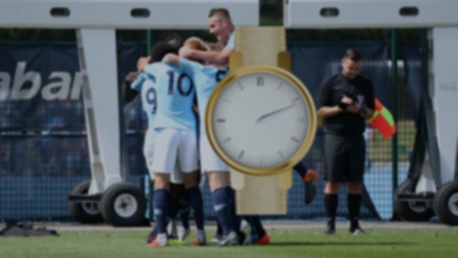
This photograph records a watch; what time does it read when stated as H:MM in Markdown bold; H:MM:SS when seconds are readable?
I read **2:11**
